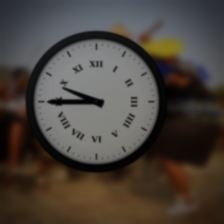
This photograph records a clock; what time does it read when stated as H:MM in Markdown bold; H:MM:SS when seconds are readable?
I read **9:45**
